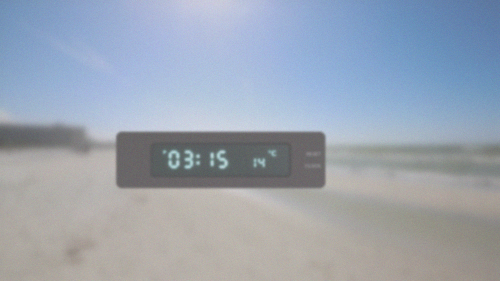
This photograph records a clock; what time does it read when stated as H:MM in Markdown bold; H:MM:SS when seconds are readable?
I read **3:15**
